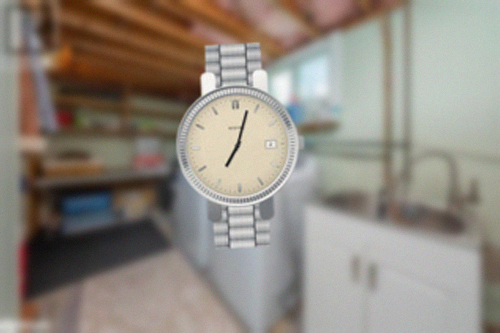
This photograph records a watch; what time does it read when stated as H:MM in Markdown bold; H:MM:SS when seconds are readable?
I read **7:03**
